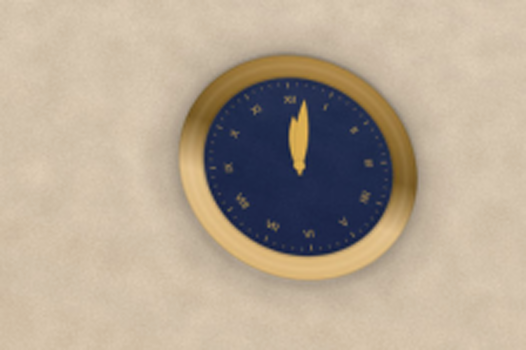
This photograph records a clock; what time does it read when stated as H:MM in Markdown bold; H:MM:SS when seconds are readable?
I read **12:02**
